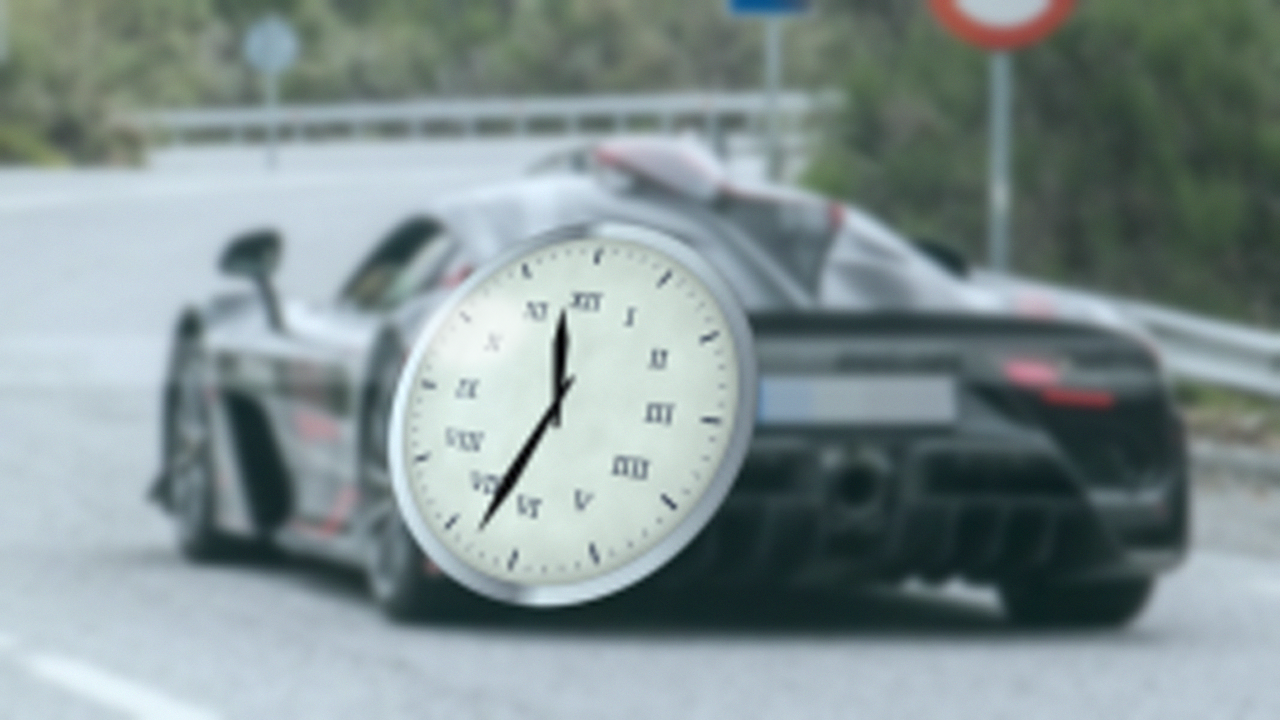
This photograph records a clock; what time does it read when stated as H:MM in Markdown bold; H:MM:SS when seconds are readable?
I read **11:33**
